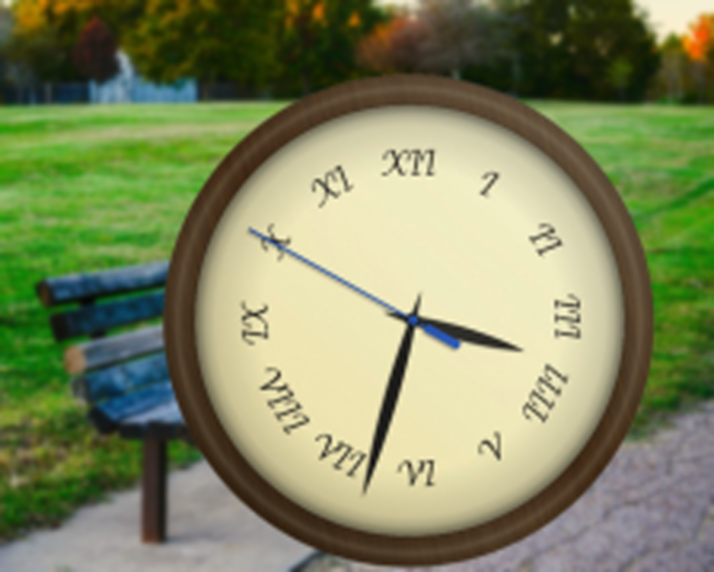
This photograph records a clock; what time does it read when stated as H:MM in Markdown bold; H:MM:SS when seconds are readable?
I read **3:32:50**
